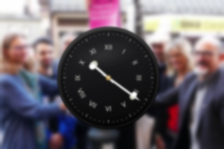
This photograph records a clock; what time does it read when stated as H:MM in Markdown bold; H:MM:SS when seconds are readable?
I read **10:21**
